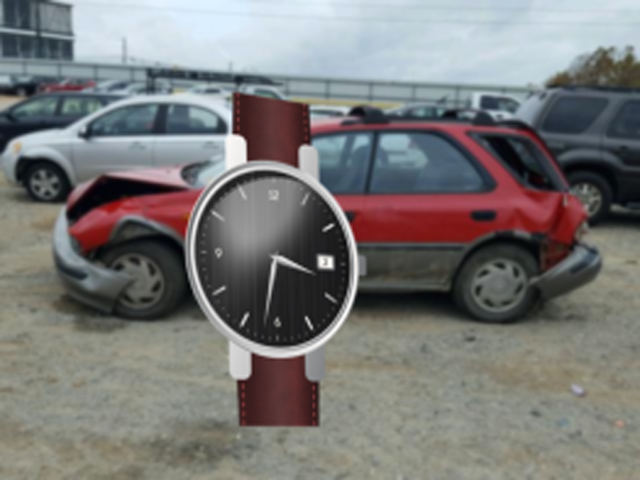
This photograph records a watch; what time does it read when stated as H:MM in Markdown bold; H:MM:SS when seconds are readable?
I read **3:32**
